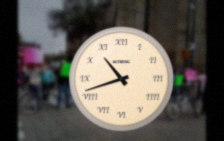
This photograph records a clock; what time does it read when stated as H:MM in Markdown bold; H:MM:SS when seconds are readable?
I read **10:42**
